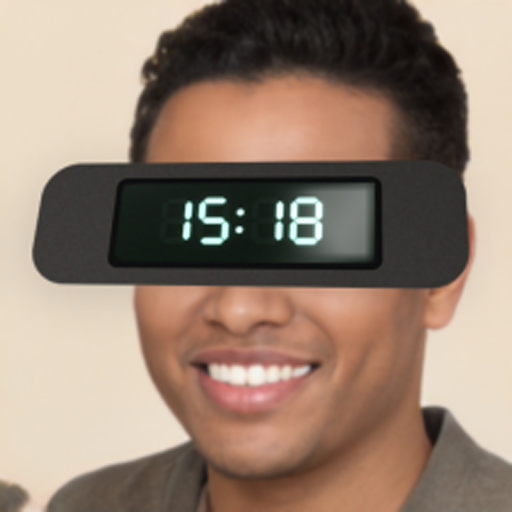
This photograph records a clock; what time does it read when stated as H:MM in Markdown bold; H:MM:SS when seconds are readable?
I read **15:18**
